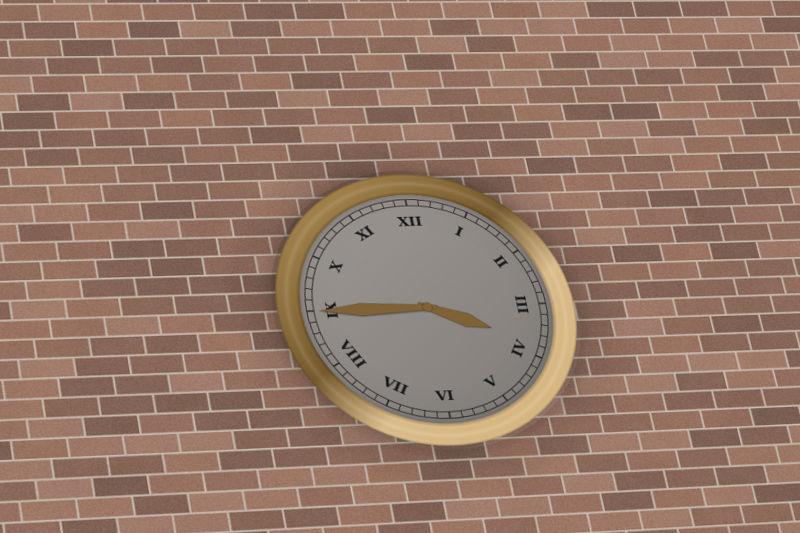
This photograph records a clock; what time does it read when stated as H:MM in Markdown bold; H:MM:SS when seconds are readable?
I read **3:45**
